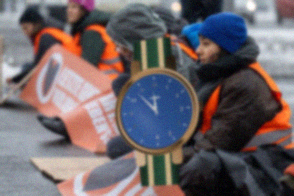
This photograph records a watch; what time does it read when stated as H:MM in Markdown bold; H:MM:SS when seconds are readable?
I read **11:53**
